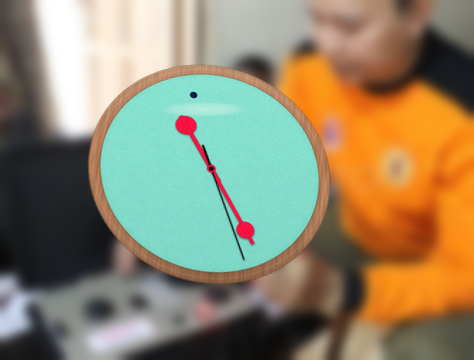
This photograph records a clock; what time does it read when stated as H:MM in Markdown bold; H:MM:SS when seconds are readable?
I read **11:27:29**
